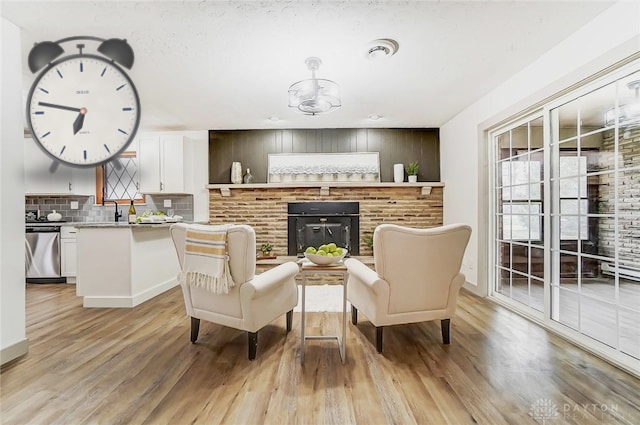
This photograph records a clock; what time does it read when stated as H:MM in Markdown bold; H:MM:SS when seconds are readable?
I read **6:47**
